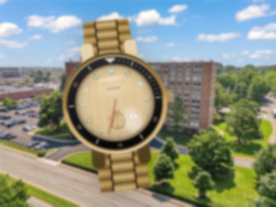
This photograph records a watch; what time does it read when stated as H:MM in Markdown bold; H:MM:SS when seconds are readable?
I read **6:33**
